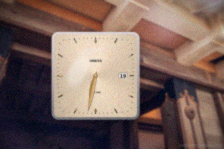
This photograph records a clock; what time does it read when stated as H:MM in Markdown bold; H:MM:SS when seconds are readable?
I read **6:32**
